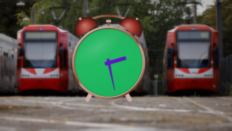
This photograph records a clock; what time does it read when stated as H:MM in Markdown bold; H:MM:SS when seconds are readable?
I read **2:28**
